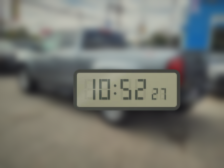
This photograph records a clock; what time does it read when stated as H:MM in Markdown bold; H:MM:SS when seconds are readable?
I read **10:52:27**
